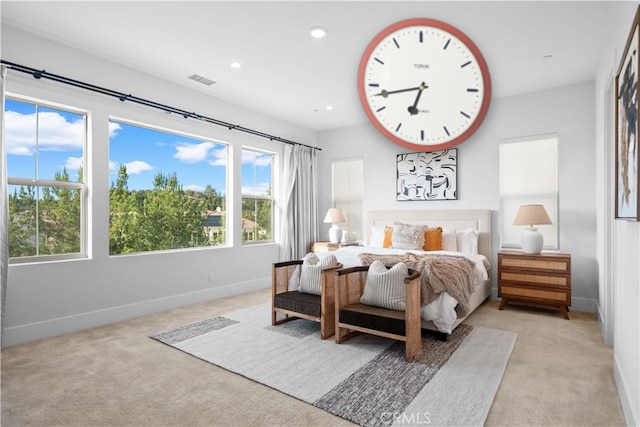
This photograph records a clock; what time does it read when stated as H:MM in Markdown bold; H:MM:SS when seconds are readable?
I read **6:43**
